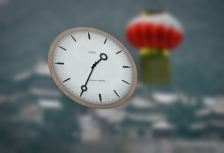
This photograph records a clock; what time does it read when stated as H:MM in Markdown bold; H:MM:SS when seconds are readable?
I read **1:35**
